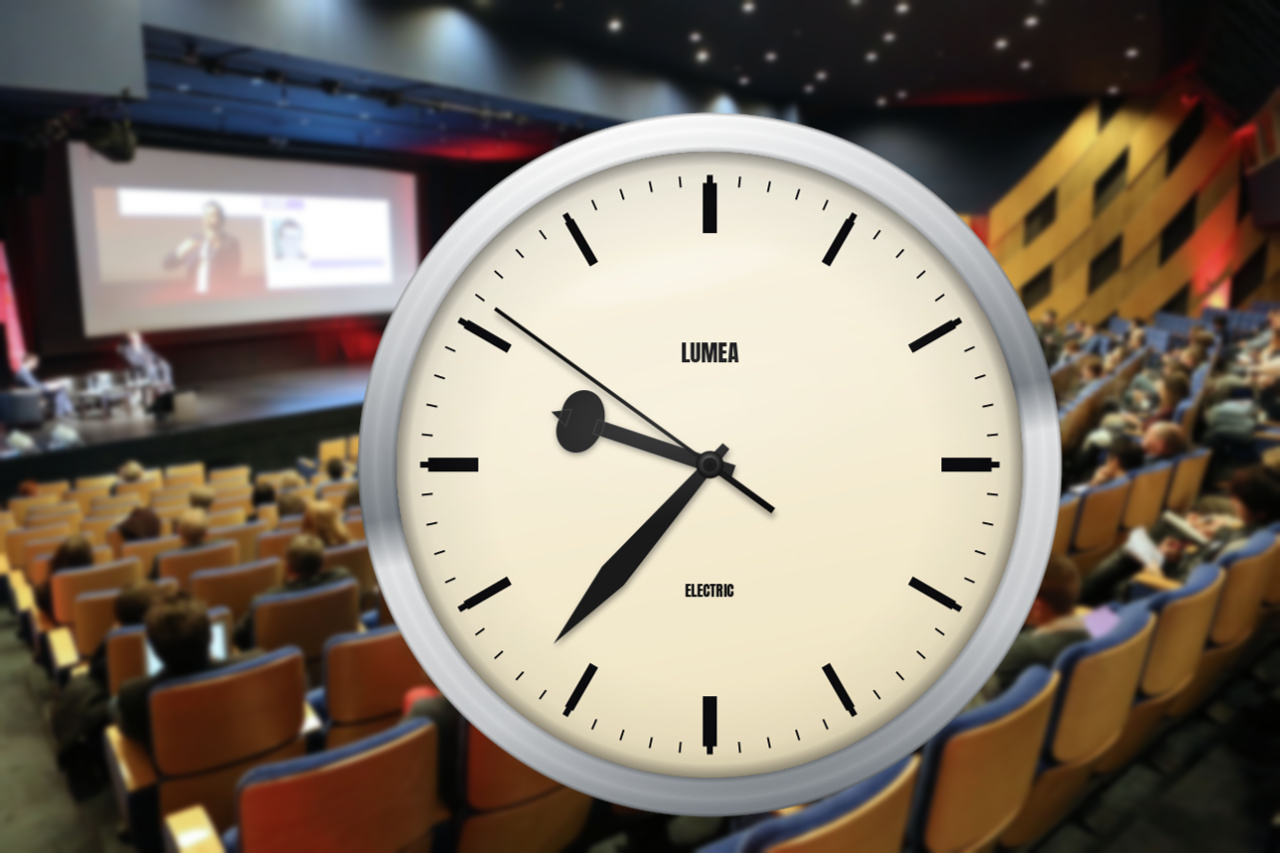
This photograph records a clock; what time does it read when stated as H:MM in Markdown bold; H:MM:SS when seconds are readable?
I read **9:36:51**
